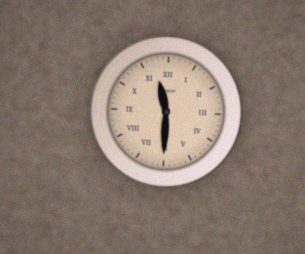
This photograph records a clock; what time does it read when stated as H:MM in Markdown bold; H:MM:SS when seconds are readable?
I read **11:30**
